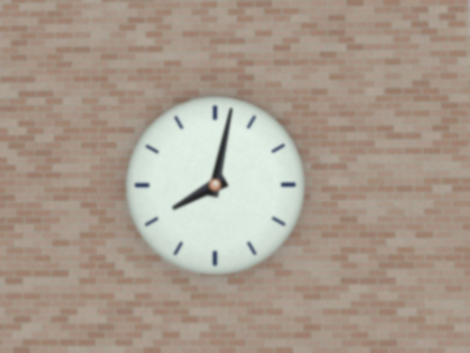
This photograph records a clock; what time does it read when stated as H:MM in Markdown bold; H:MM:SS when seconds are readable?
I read **8:02**
